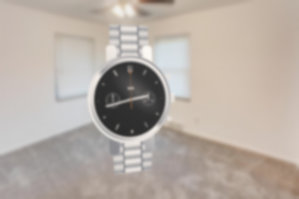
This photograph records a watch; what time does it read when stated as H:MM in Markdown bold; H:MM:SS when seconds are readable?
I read **2:43**
